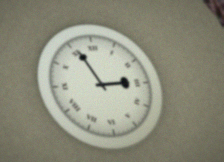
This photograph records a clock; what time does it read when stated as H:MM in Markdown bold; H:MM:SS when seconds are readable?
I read **2:56**
